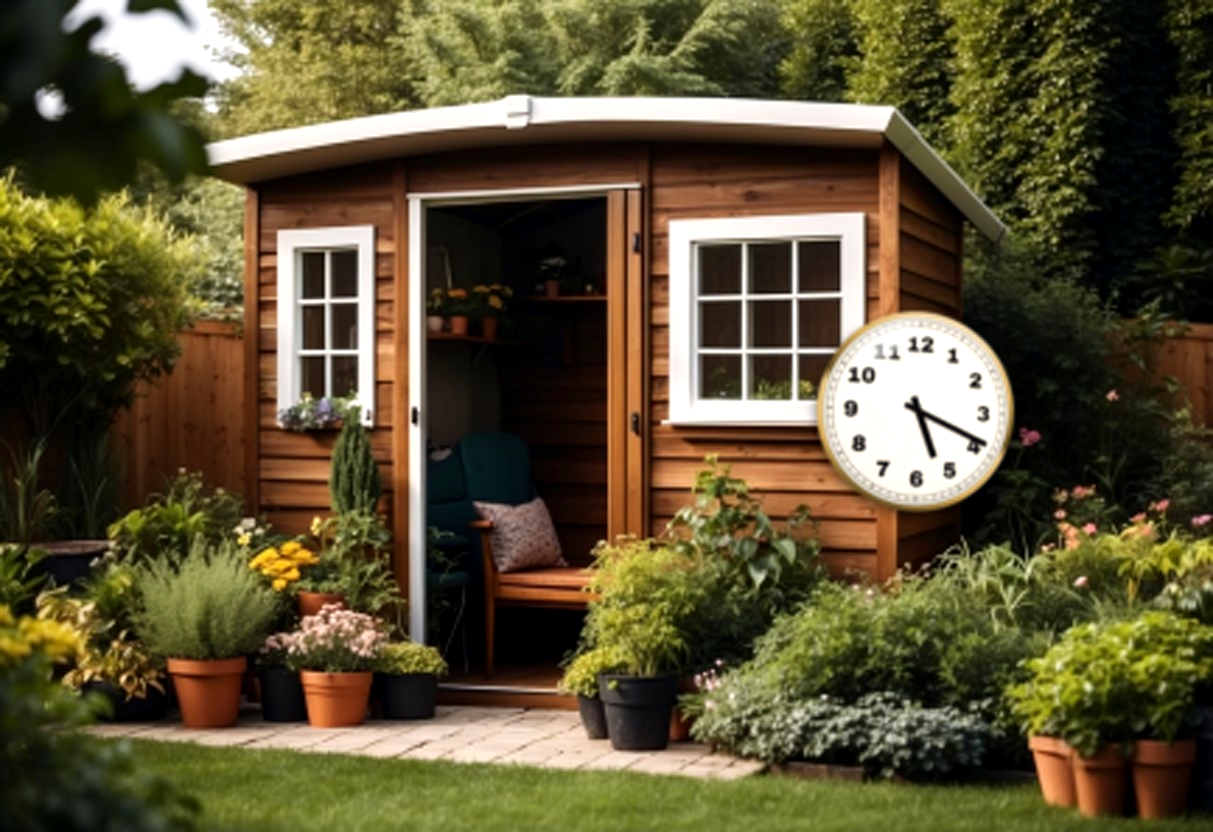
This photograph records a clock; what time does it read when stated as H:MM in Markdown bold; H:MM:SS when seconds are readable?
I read **5:19**
